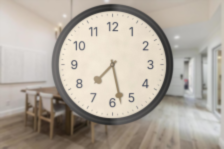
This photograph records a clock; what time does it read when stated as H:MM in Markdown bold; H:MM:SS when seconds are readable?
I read **7:28**
